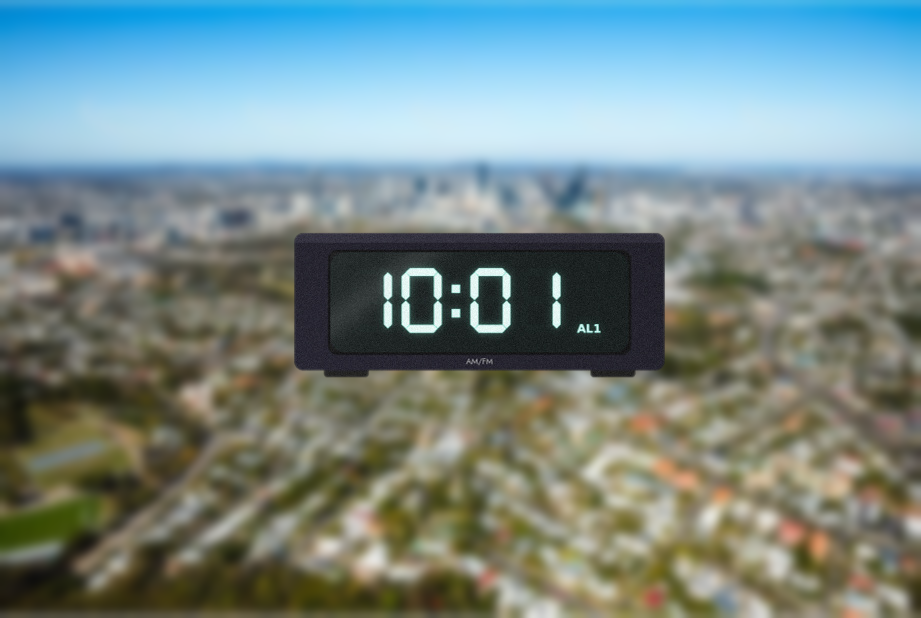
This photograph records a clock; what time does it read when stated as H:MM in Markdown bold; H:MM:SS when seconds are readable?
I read **10:01**
